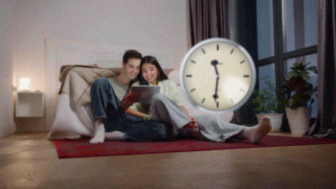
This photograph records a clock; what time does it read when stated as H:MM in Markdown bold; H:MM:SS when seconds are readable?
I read **11:31**
